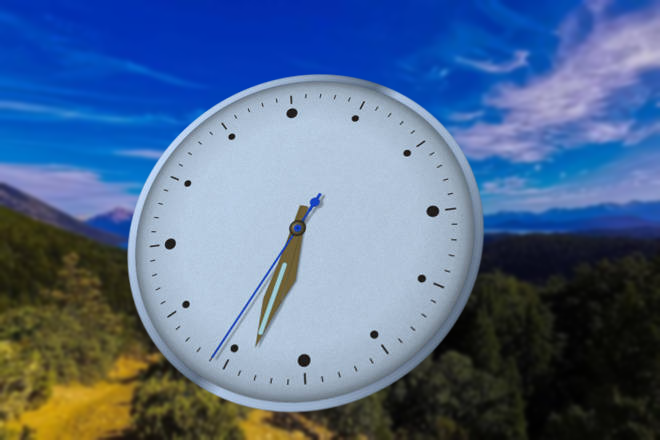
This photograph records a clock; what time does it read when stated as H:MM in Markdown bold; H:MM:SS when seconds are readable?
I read **6:33:36**
